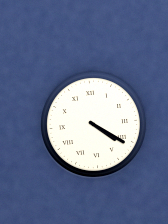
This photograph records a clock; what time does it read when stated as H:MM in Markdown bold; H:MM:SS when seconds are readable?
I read **4:21**
